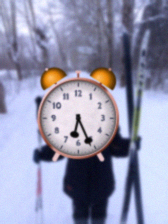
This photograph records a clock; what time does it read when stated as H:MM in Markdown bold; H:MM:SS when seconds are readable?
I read **6:26**
